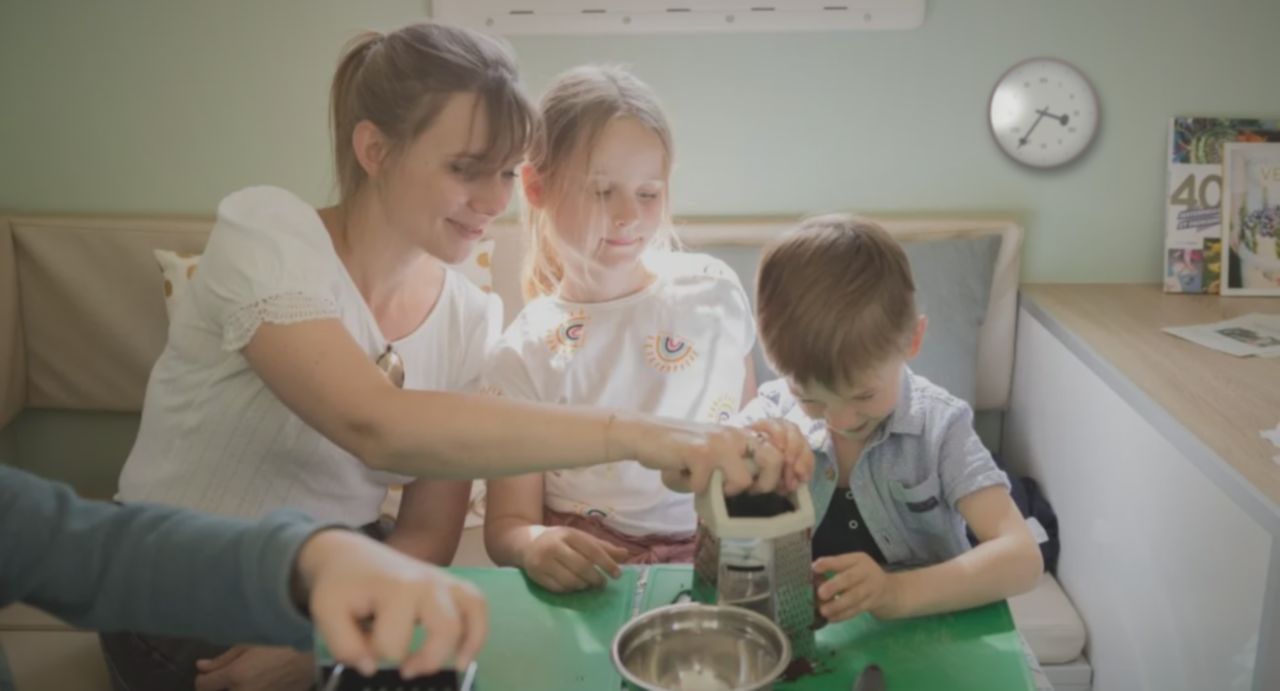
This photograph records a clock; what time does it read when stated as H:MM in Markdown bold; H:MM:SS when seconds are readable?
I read **3:36**
